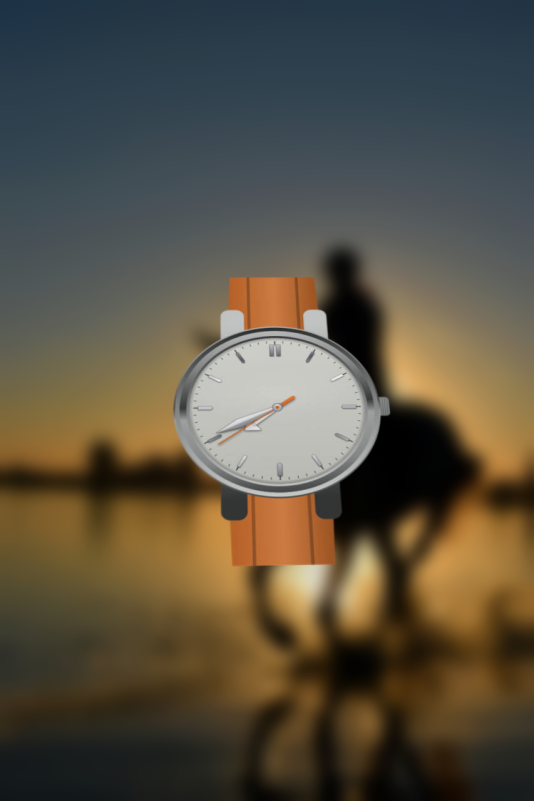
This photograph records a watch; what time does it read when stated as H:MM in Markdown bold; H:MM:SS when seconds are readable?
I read **7:40:39**
